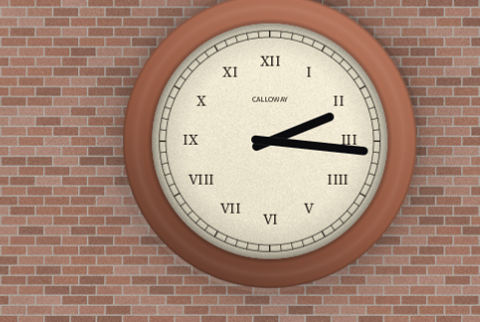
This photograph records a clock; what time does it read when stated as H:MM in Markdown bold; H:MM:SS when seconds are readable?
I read **2:16**
